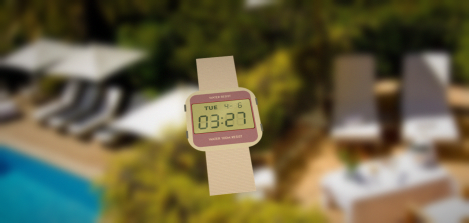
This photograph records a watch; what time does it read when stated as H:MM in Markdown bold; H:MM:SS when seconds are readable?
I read **3:27**
